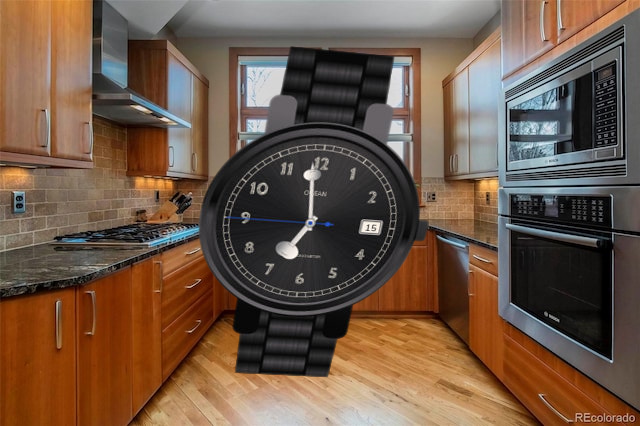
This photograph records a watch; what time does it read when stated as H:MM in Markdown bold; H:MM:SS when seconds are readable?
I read **6:58:45**
